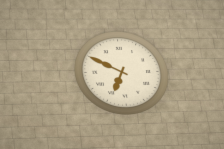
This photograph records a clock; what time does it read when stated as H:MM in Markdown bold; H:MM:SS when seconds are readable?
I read **6:50**
